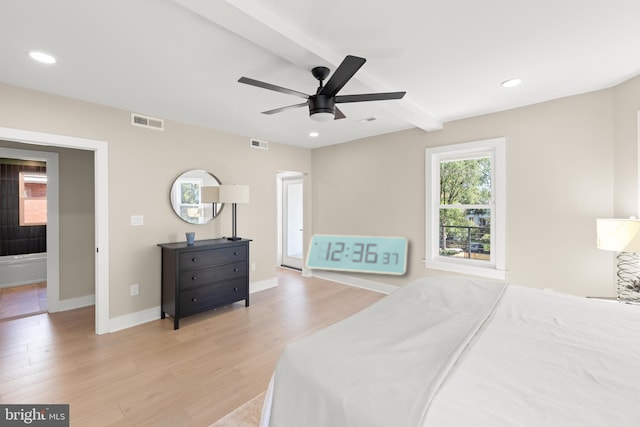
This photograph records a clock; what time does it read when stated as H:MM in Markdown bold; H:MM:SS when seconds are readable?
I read **12:36:37**
